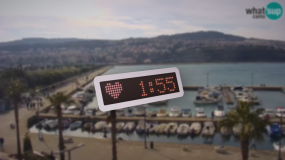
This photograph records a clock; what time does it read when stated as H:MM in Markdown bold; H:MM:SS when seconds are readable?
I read **1:55**
